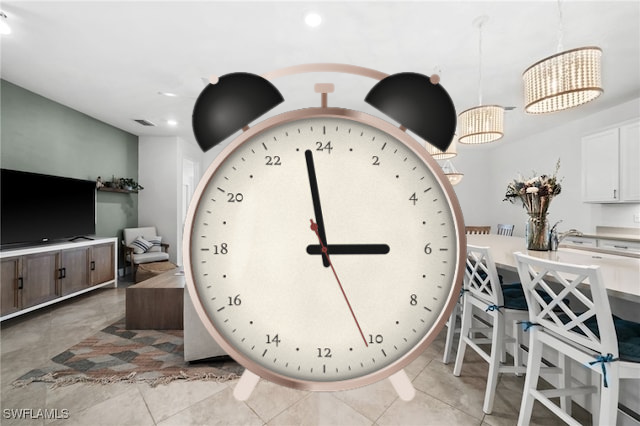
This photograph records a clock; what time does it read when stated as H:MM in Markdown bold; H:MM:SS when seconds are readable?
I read **5:58:26**
